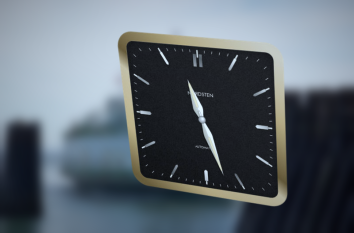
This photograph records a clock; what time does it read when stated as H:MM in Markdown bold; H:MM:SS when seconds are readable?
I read **11:27**
